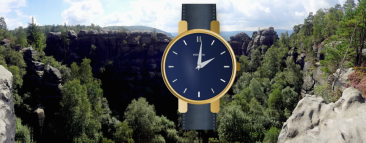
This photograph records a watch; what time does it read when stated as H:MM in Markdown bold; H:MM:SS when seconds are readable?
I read **2:01**
